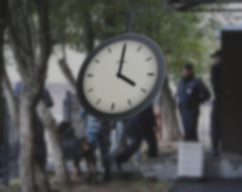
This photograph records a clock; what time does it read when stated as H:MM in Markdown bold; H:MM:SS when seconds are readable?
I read **4:00**
